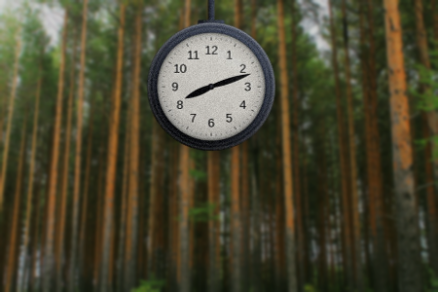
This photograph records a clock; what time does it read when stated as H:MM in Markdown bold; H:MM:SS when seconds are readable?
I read **8:12**
